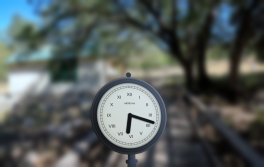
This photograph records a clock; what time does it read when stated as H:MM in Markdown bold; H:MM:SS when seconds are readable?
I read **6:18**
